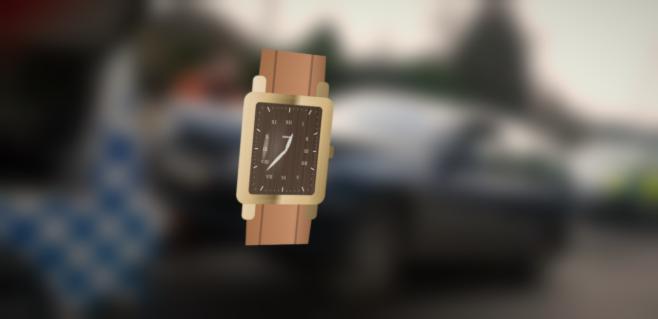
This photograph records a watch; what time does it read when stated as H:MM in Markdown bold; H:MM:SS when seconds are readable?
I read **12:37**
